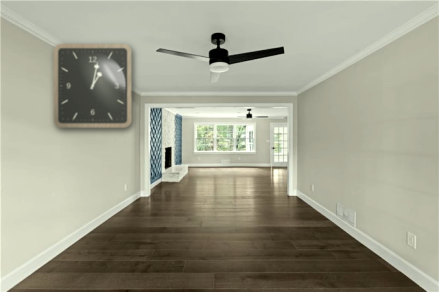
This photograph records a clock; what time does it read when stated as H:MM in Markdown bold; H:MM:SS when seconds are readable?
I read **1:02**
